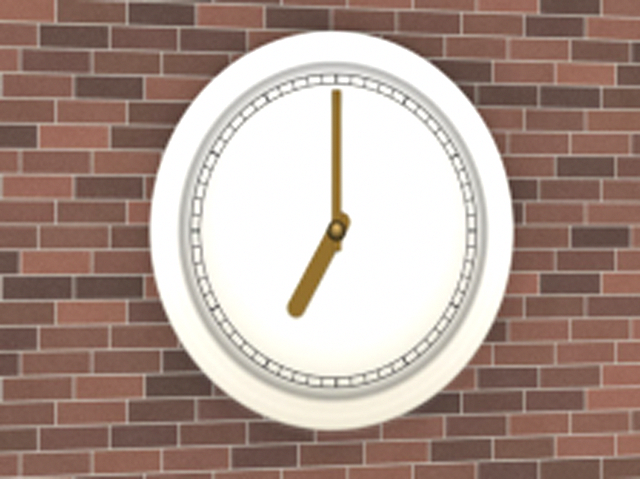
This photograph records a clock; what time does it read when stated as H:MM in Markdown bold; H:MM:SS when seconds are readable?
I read **7:00**
